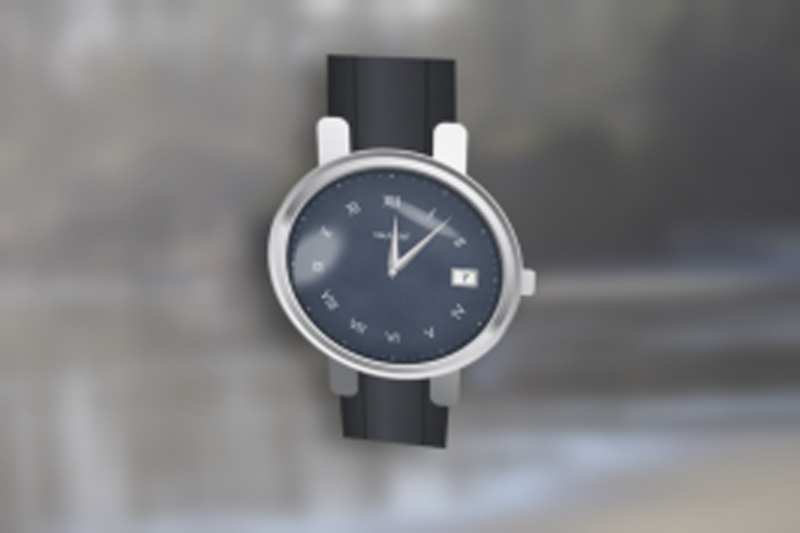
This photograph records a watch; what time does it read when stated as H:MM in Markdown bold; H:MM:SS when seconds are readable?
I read **12:07**
